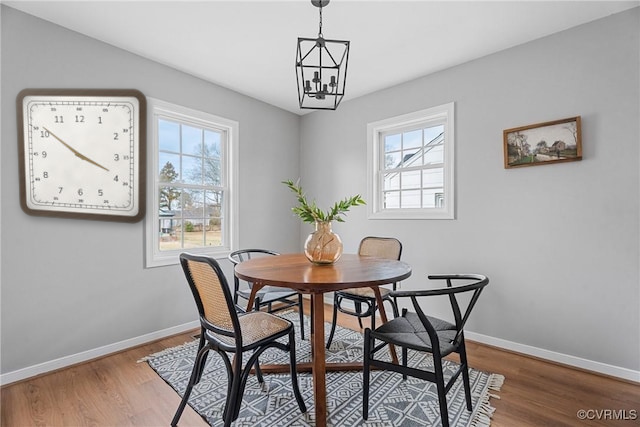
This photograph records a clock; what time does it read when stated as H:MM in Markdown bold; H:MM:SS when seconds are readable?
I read **3:51**
